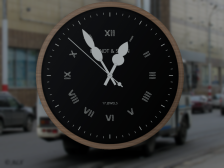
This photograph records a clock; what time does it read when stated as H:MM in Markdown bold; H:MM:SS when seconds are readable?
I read **12:54:52**
